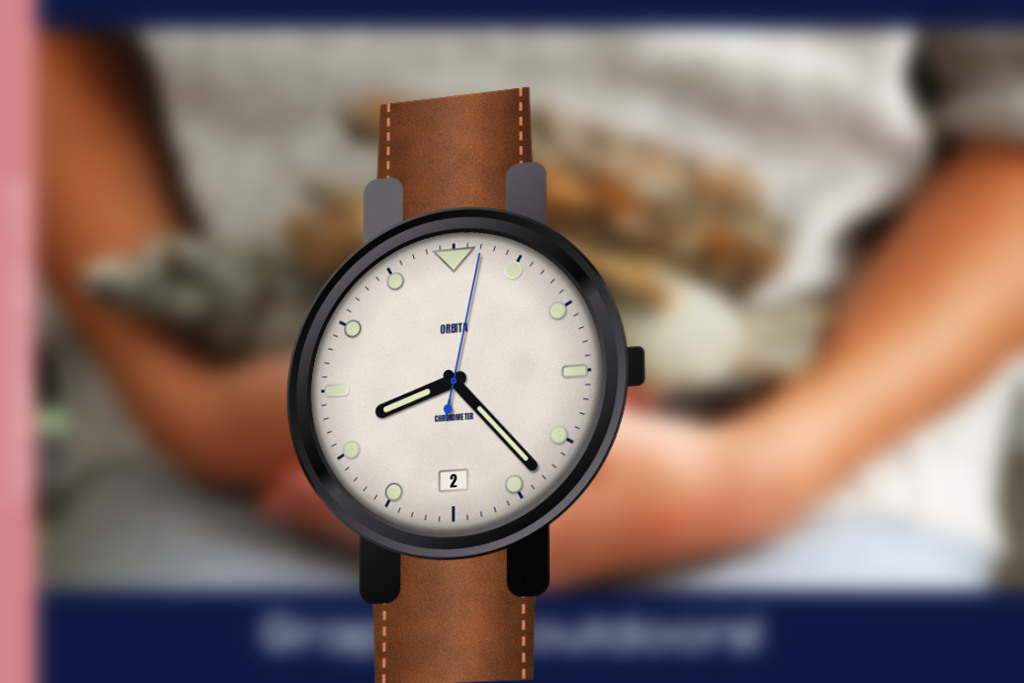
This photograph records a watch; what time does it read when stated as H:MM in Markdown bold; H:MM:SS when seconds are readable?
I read **8:23:02**
